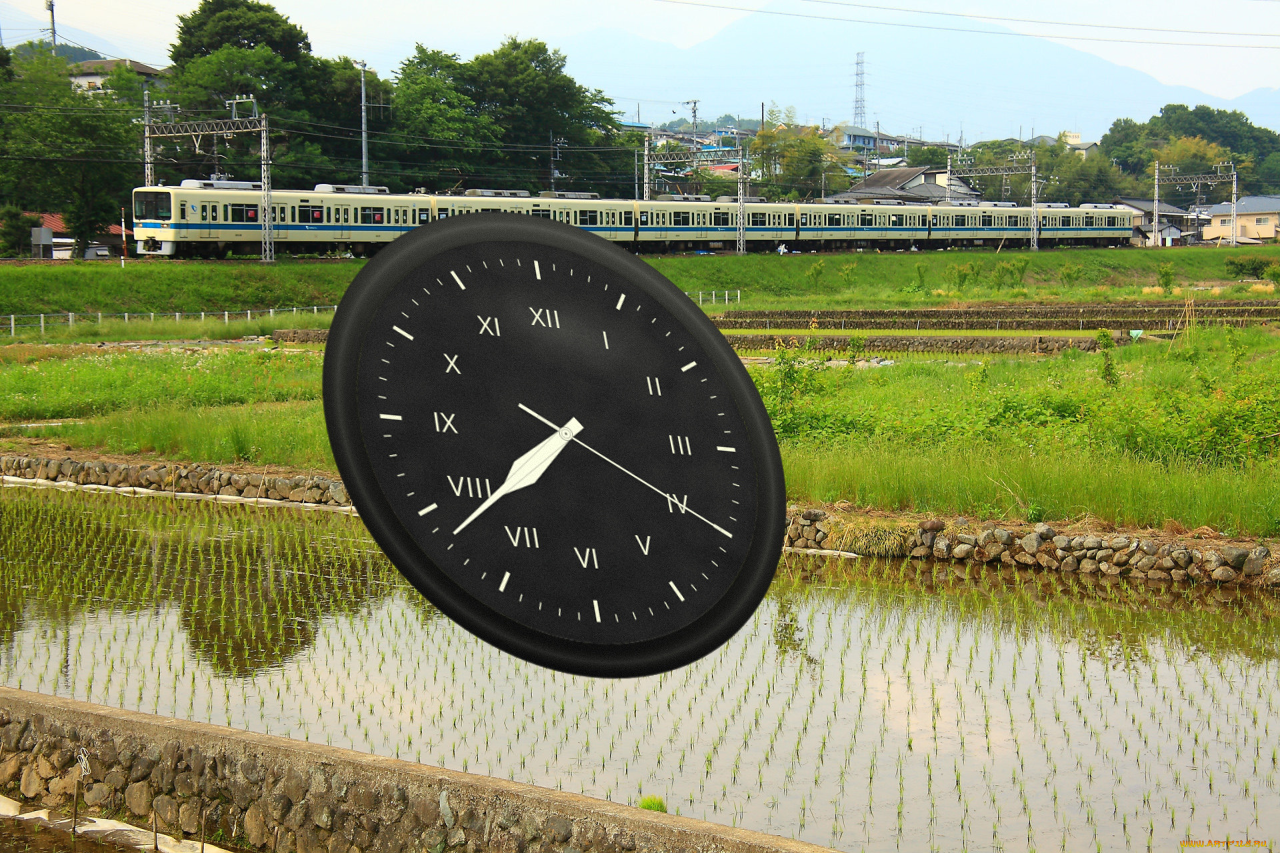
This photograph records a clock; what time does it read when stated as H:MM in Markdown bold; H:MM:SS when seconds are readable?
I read **7:38:20**
